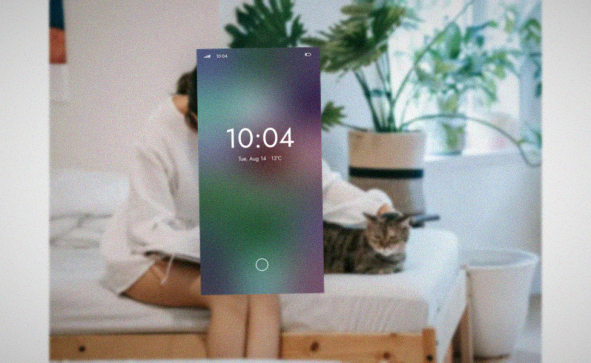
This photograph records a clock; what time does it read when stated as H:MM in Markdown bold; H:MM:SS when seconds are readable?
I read **10:04**
